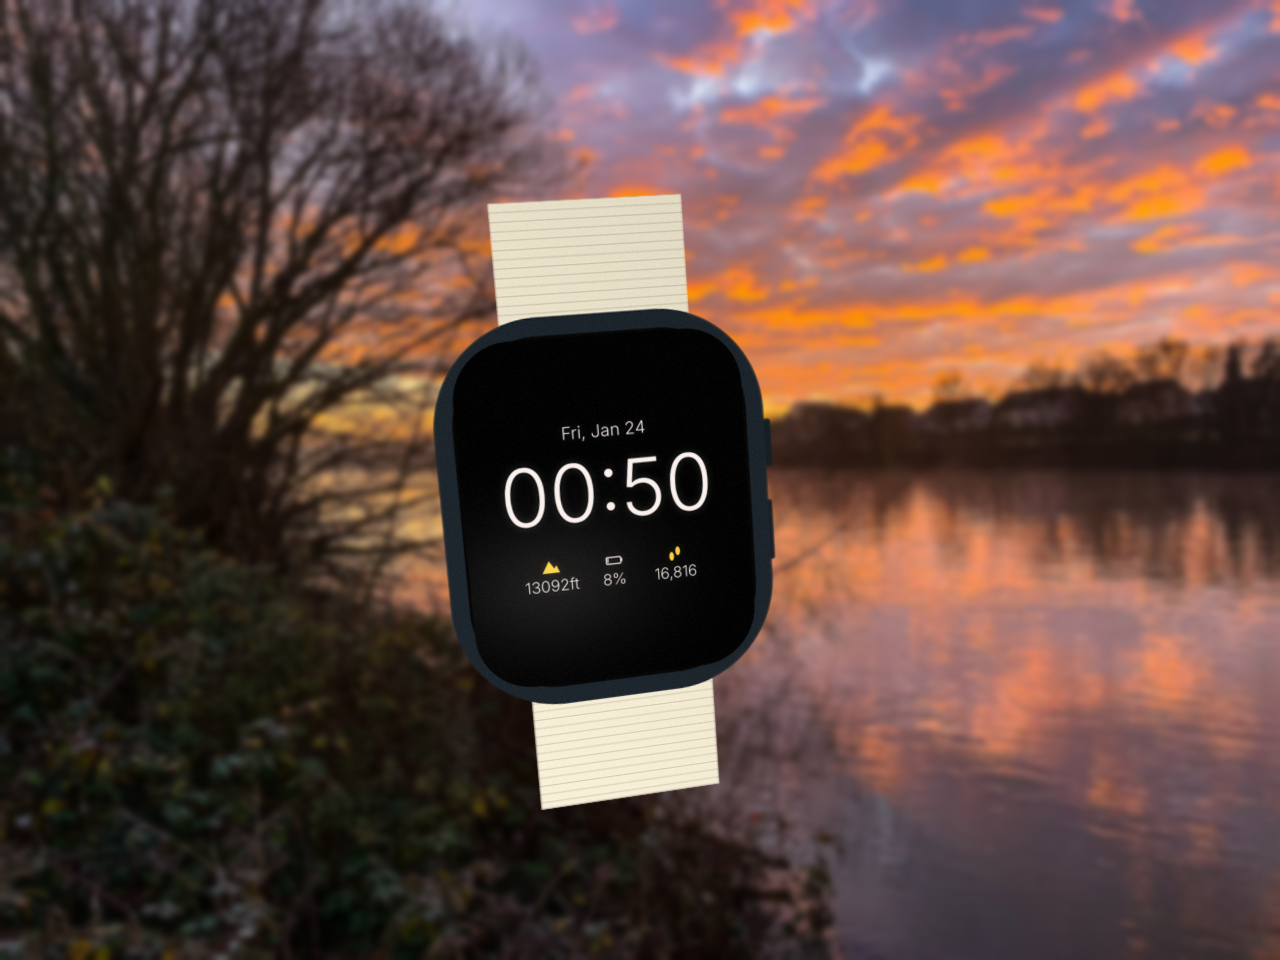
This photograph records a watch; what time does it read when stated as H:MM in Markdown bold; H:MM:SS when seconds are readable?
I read **0:50**
